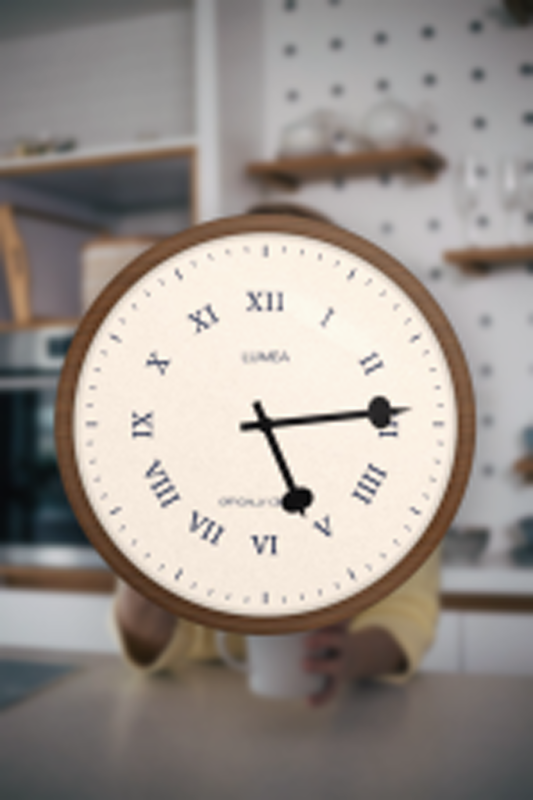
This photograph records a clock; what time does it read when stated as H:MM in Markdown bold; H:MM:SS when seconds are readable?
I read **5:14**
